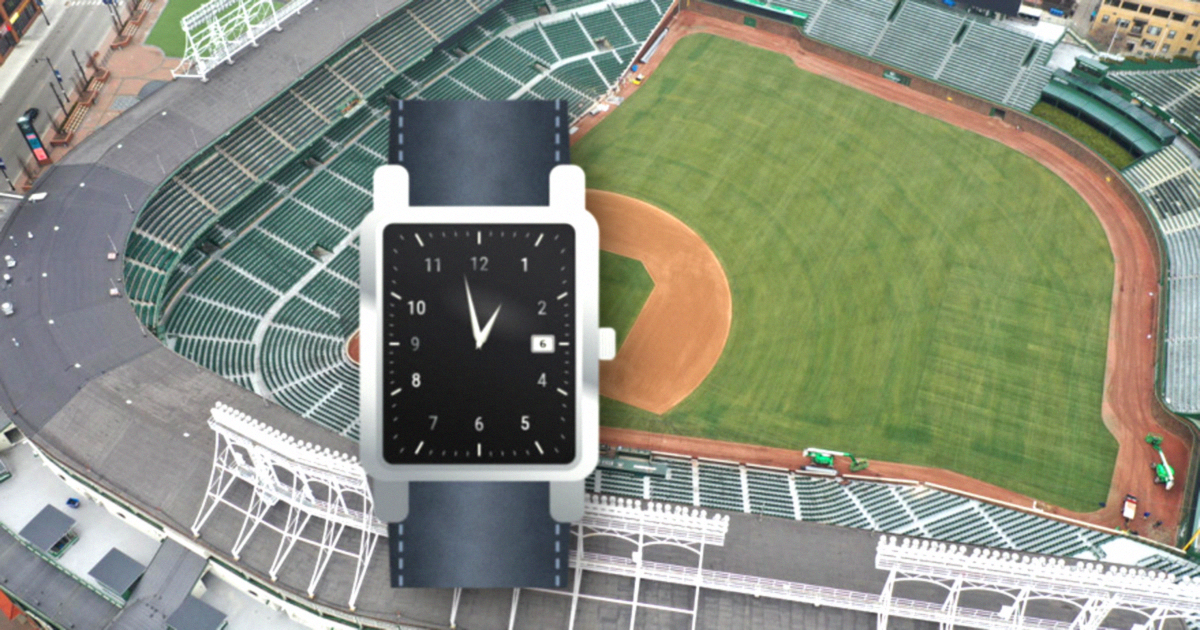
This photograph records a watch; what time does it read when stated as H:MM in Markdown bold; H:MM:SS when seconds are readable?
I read **12:58**
